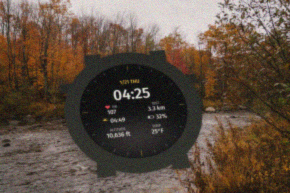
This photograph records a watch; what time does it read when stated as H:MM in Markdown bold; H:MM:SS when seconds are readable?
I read **4:25**
